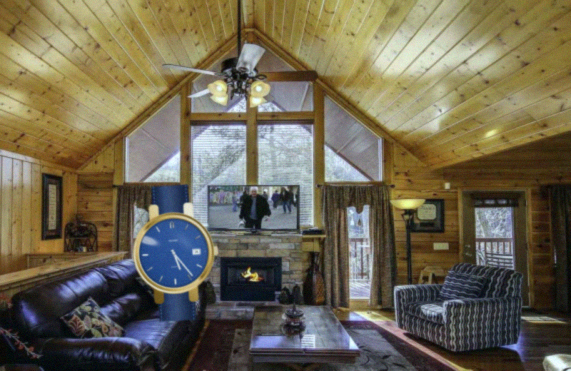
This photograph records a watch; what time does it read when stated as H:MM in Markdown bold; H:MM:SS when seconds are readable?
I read **5:24**
